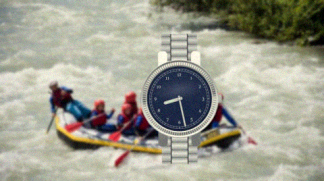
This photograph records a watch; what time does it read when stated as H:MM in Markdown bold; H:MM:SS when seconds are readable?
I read **8:28**
